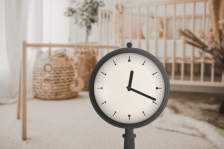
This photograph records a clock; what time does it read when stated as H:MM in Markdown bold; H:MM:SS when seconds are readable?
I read **12:19**
